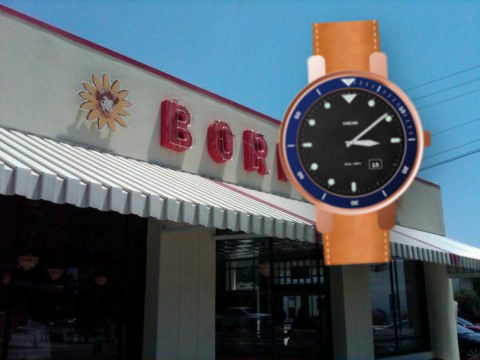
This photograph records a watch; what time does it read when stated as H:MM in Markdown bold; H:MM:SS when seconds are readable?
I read **3:09**
